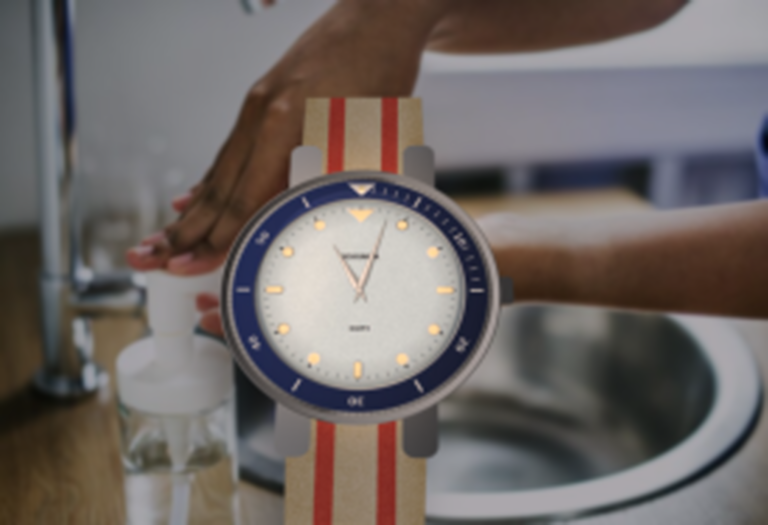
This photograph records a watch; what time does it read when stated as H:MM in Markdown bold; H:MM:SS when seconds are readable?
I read **11:03**
